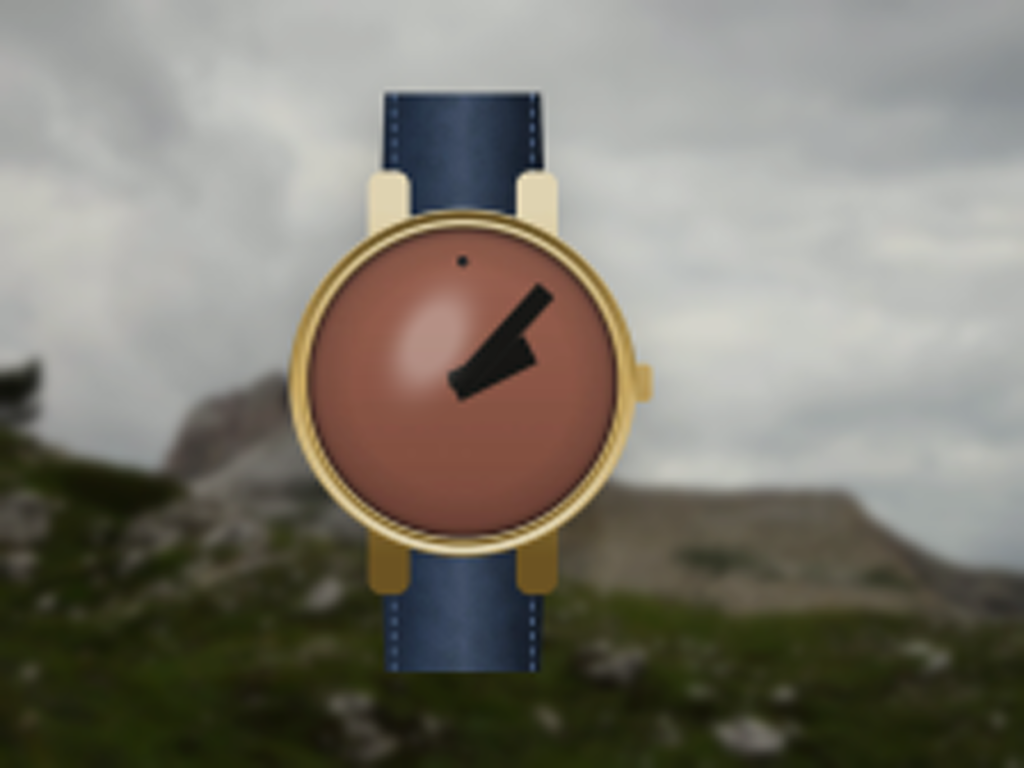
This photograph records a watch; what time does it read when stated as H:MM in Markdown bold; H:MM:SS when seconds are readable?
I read **2:07**
